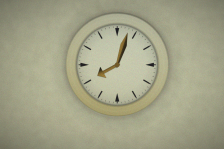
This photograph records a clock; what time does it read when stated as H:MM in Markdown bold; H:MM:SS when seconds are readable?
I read **8:03**
